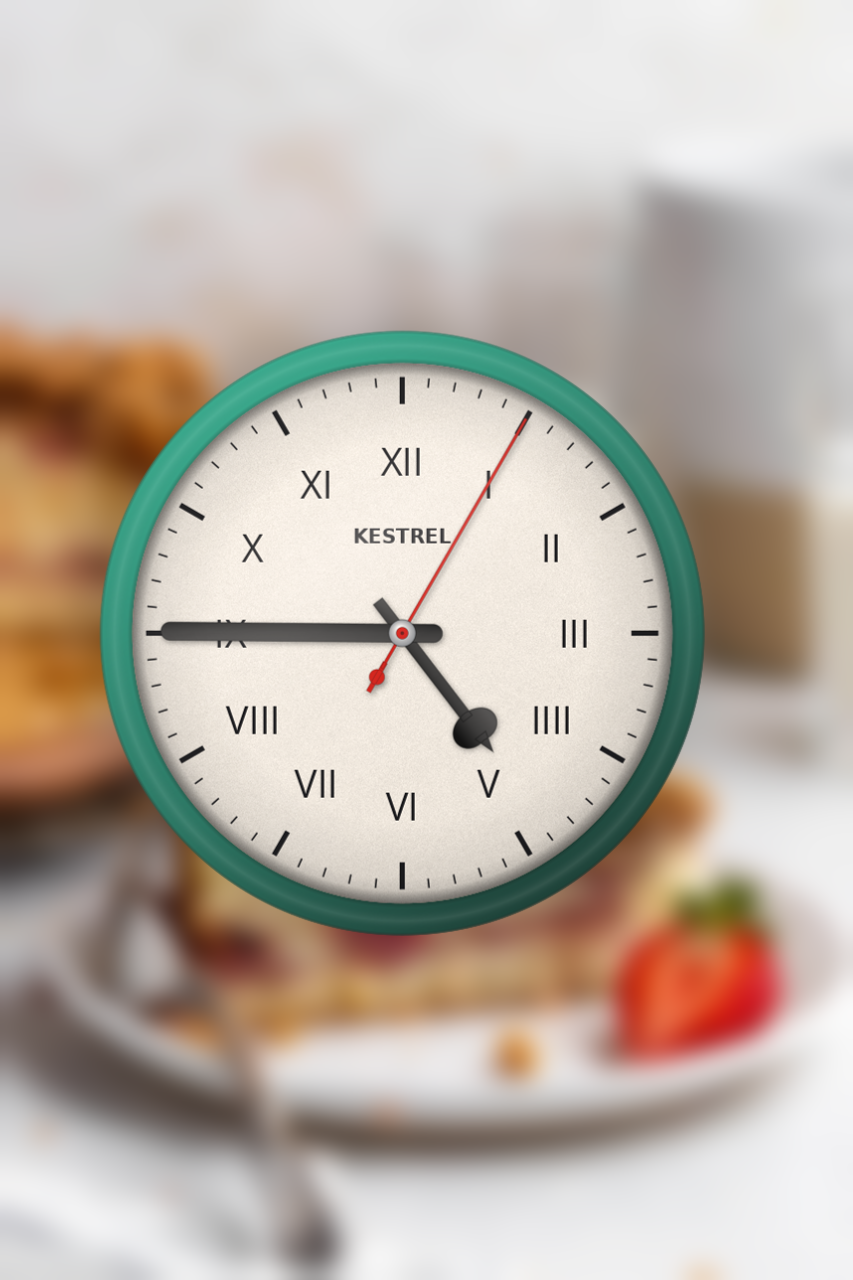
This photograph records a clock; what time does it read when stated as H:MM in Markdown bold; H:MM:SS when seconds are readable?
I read **4:45:05**
